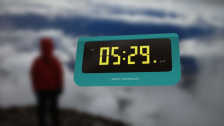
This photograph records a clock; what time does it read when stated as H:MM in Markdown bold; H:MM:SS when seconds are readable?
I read **5:29**
